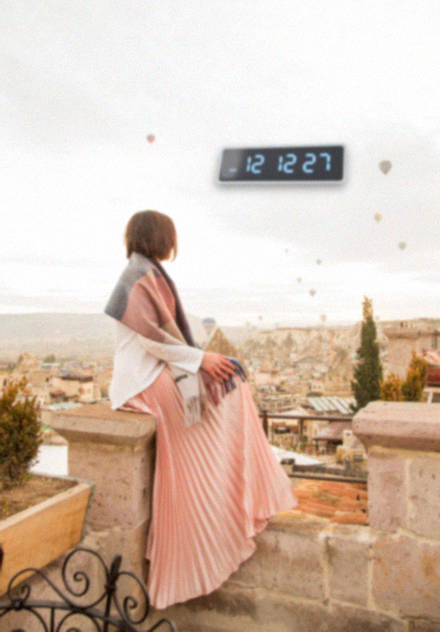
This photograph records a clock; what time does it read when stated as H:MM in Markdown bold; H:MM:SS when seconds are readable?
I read **12:12:27**
